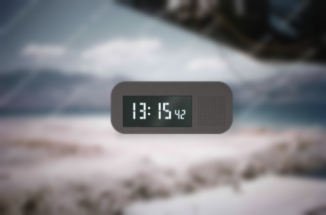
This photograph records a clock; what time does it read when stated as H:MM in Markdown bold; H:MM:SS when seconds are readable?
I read **13:15:42**
